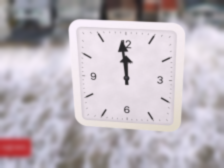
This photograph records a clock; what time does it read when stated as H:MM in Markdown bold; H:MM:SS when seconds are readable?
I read **11:59**
